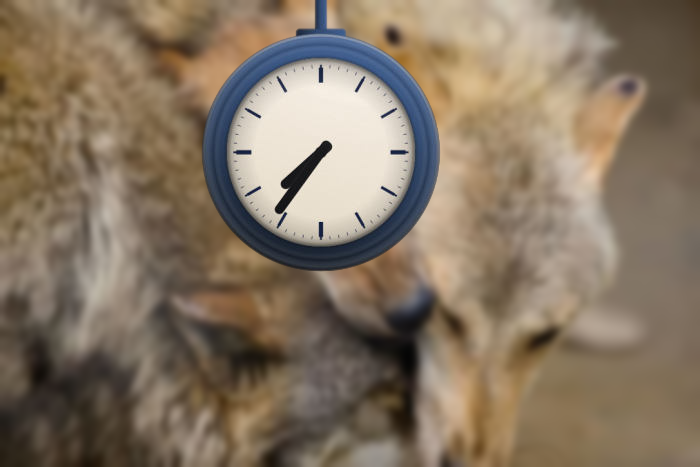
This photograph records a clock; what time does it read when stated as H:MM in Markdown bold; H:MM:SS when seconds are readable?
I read **7:36**
